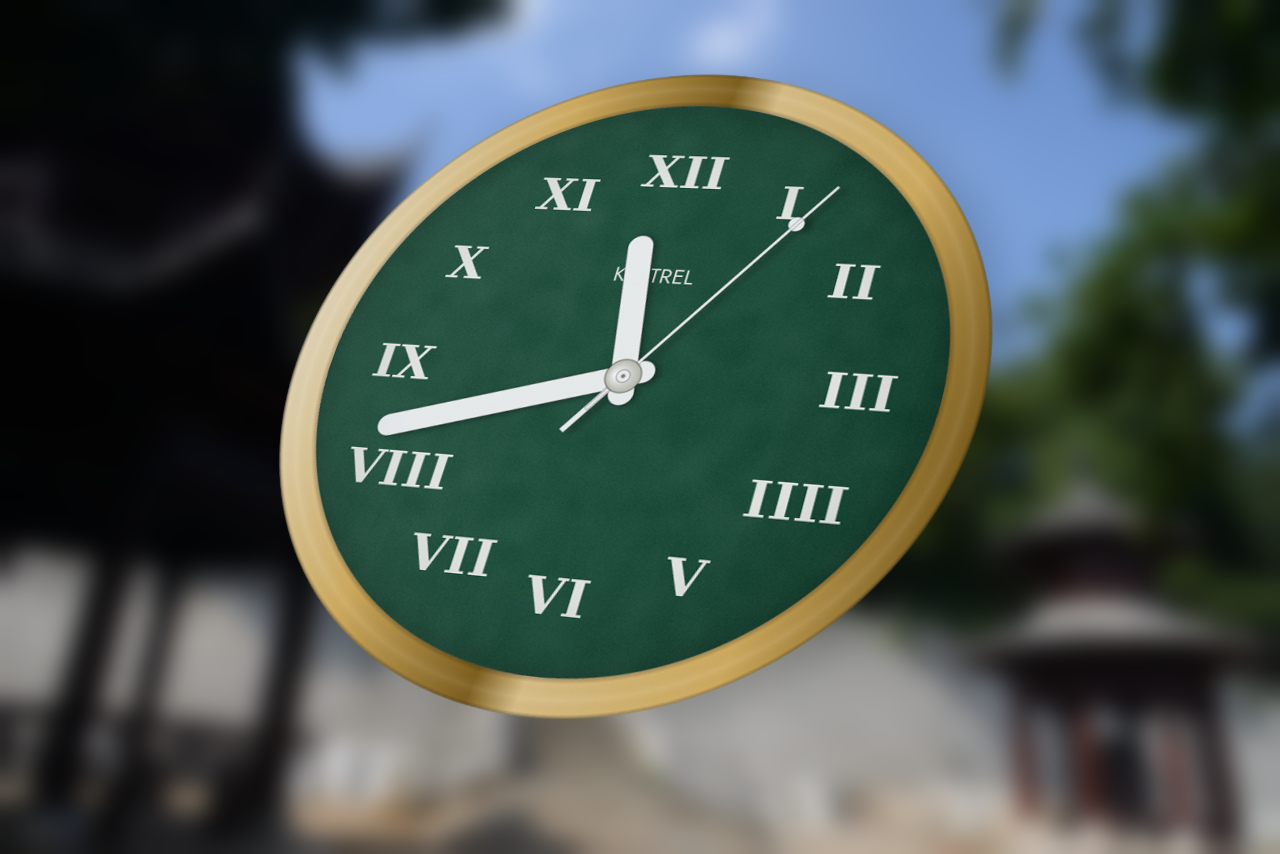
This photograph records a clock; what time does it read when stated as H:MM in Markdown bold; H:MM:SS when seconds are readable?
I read **11:42:06**
